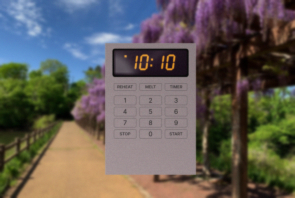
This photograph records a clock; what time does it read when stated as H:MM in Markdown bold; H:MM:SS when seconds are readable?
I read **10:10**
